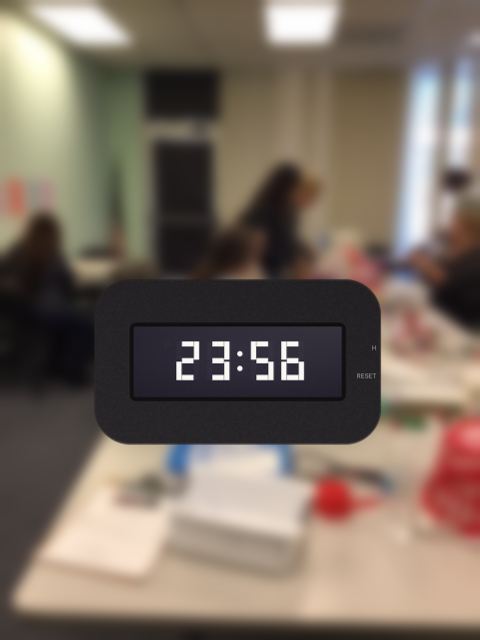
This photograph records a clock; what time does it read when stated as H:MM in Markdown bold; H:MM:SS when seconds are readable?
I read **23:56**
